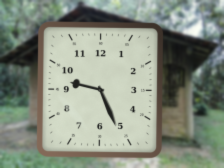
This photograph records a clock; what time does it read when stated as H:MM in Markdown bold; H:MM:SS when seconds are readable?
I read **9:26**
